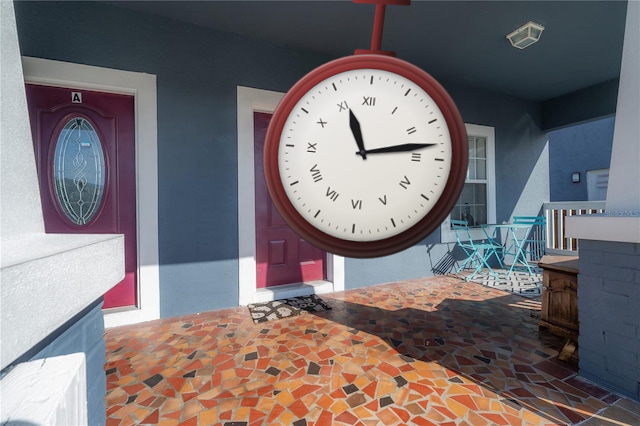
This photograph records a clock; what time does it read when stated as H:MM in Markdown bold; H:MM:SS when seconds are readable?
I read **11:13**
